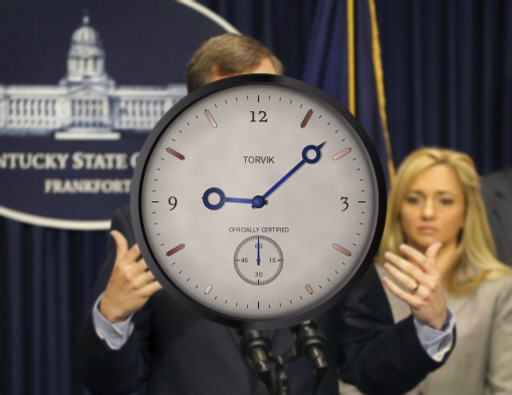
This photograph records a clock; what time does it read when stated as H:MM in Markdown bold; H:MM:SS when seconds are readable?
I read **9:08**
